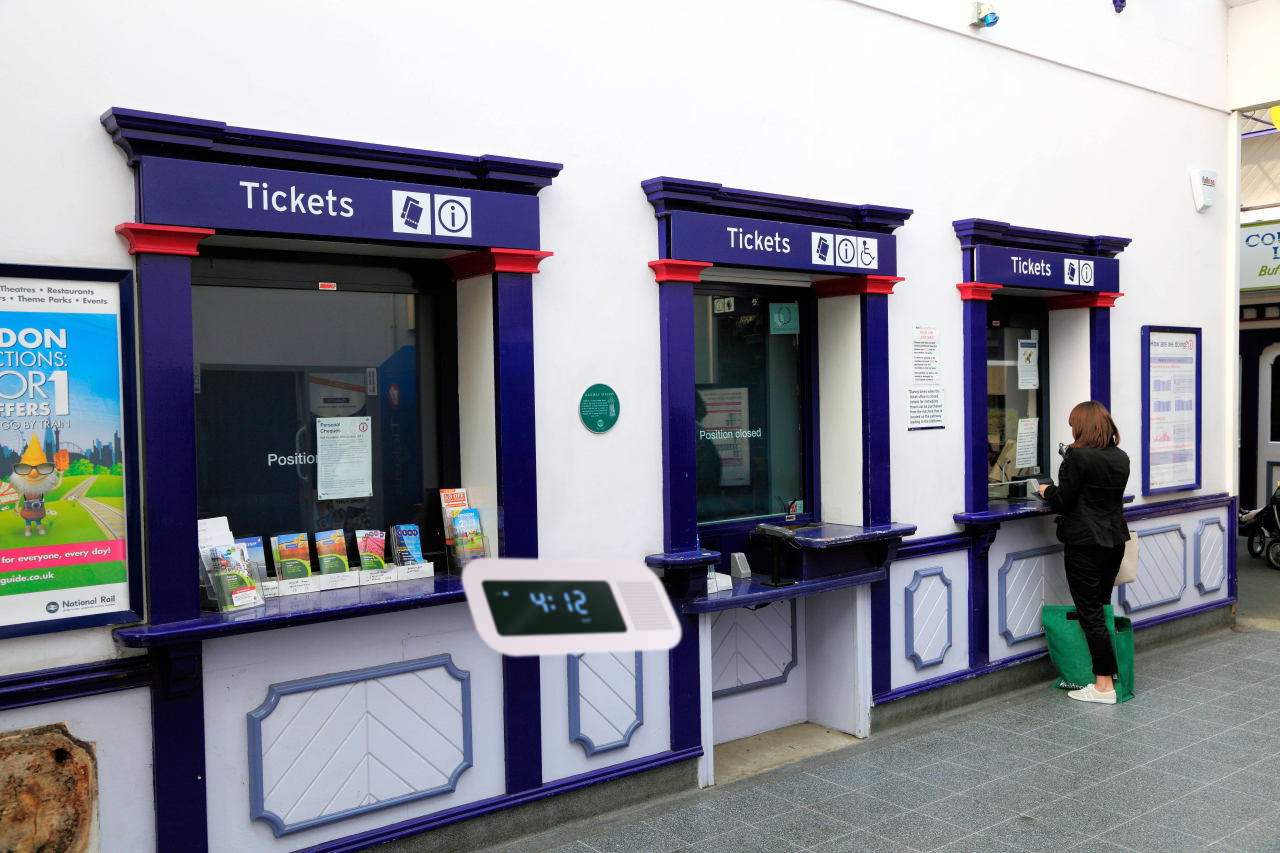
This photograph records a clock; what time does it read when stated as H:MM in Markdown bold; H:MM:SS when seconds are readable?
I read **4:12**
